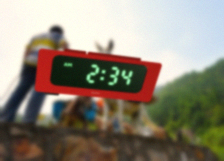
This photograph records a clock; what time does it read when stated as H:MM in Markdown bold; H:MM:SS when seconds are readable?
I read **2:34**
